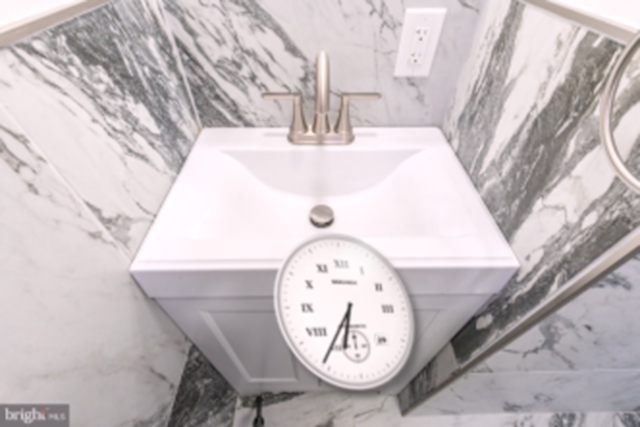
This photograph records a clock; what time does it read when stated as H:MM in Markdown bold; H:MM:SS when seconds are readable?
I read **6:36**
